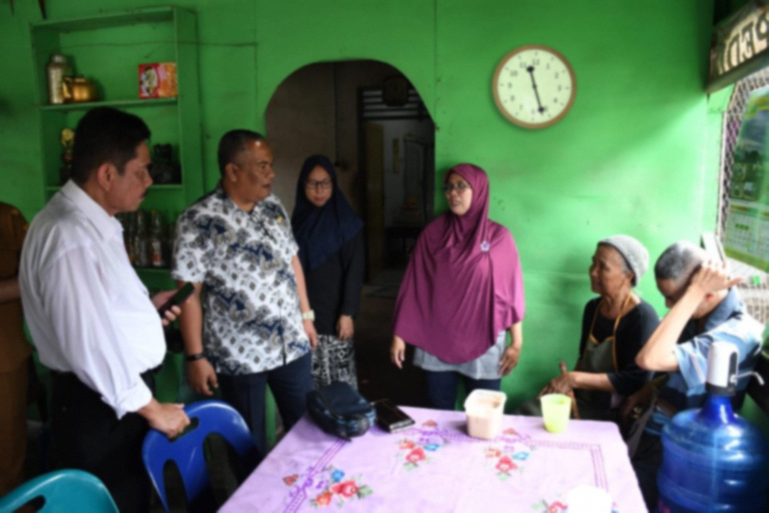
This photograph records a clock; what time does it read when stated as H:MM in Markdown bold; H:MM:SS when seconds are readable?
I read **11:27**
